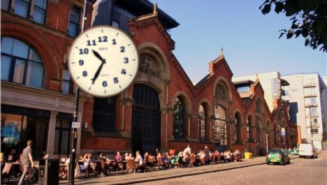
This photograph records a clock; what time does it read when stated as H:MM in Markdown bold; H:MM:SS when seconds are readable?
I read **10:35**
